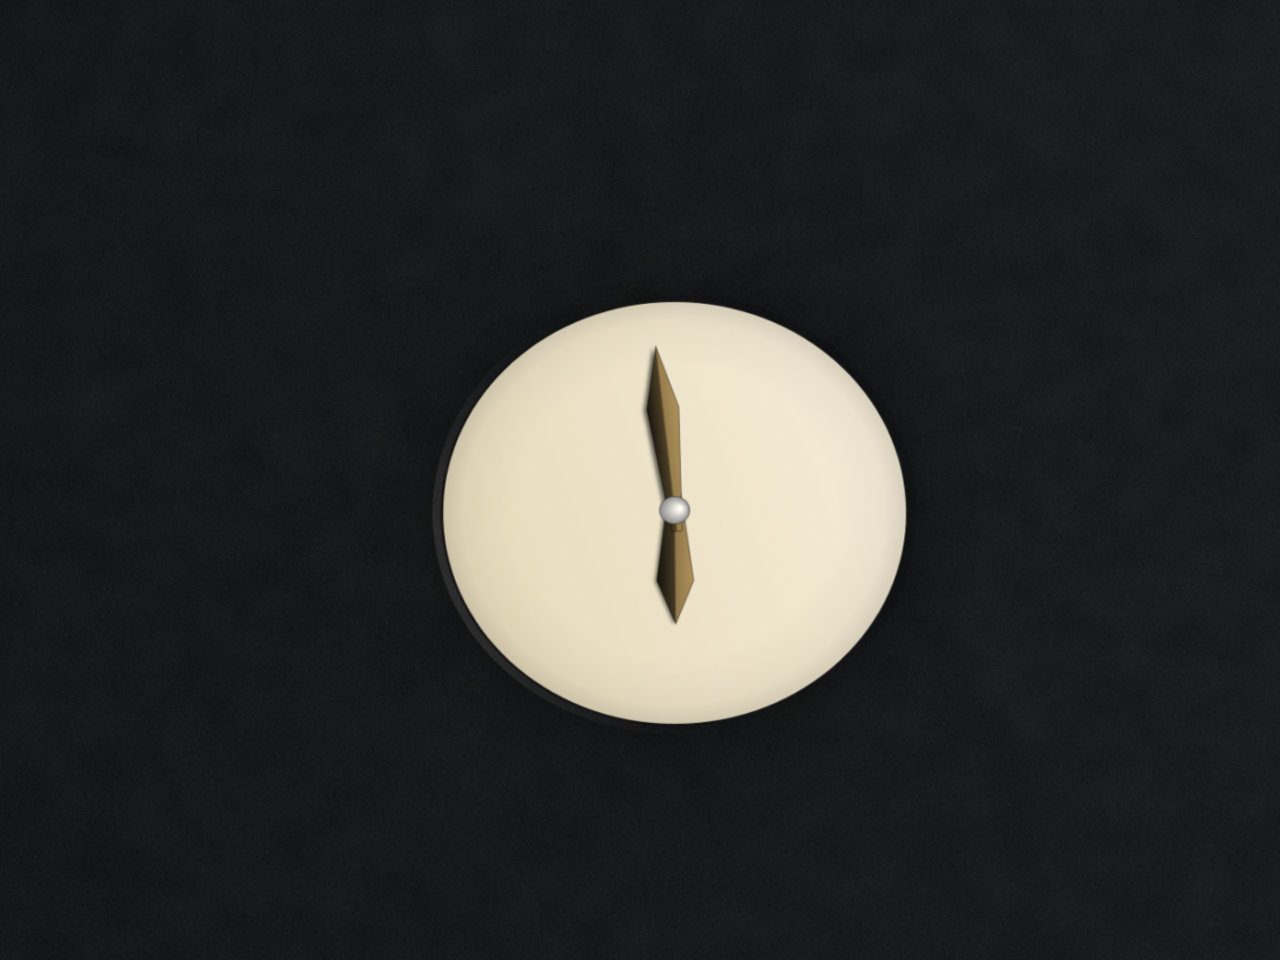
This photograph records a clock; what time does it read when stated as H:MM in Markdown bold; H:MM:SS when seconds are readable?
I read **5:59**
